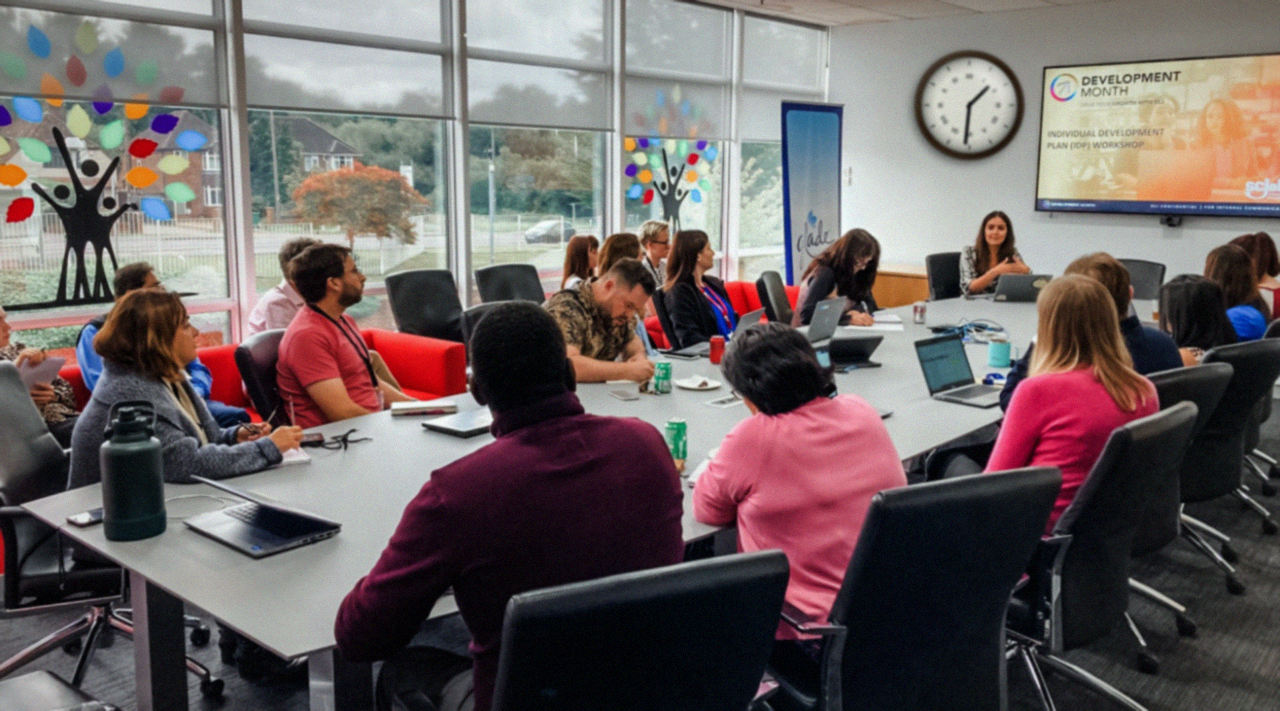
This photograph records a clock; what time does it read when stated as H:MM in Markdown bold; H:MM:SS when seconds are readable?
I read **1:31**
